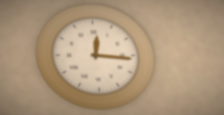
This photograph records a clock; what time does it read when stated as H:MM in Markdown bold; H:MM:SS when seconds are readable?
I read **12:16**
